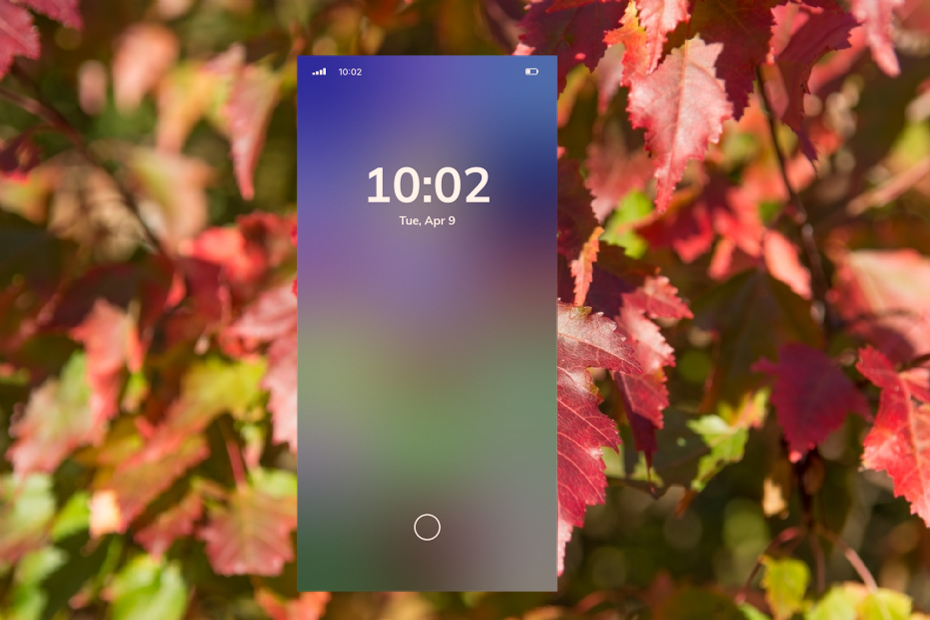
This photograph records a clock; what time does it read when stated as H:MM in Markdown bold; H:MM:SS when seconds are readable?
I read **10:02**
